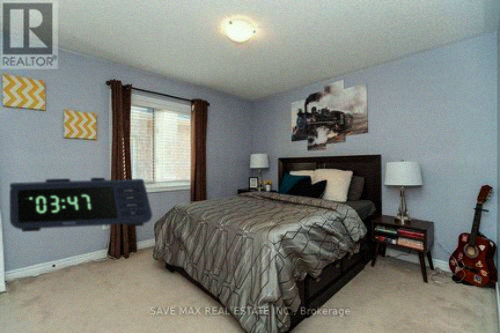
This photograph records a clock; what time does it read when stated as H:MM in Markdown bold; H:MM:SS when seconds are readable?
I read **3:47**
